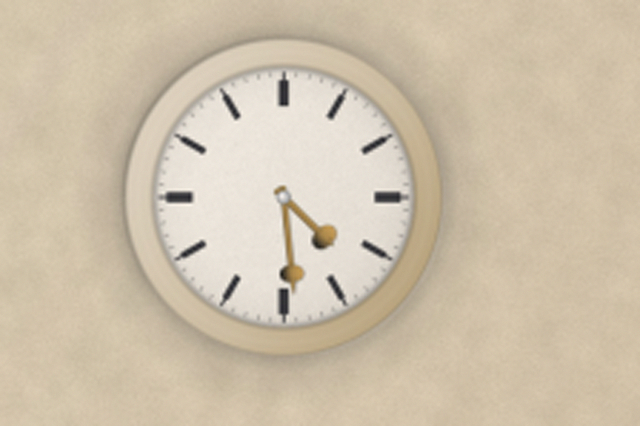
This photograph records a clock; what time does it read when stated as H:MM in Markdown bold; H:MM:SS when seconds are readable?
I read **4:29**
